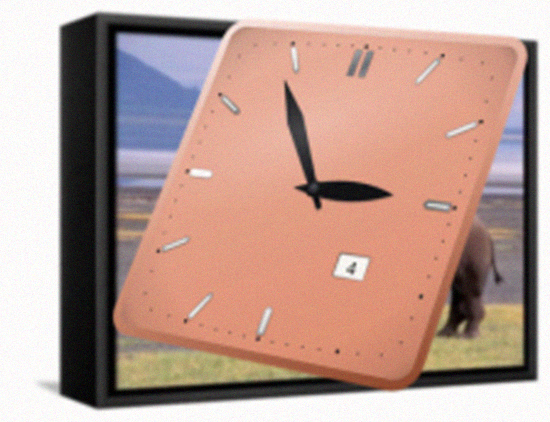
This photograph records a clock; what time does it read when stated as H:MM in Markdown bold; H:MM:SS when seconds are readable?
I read **2:54**
